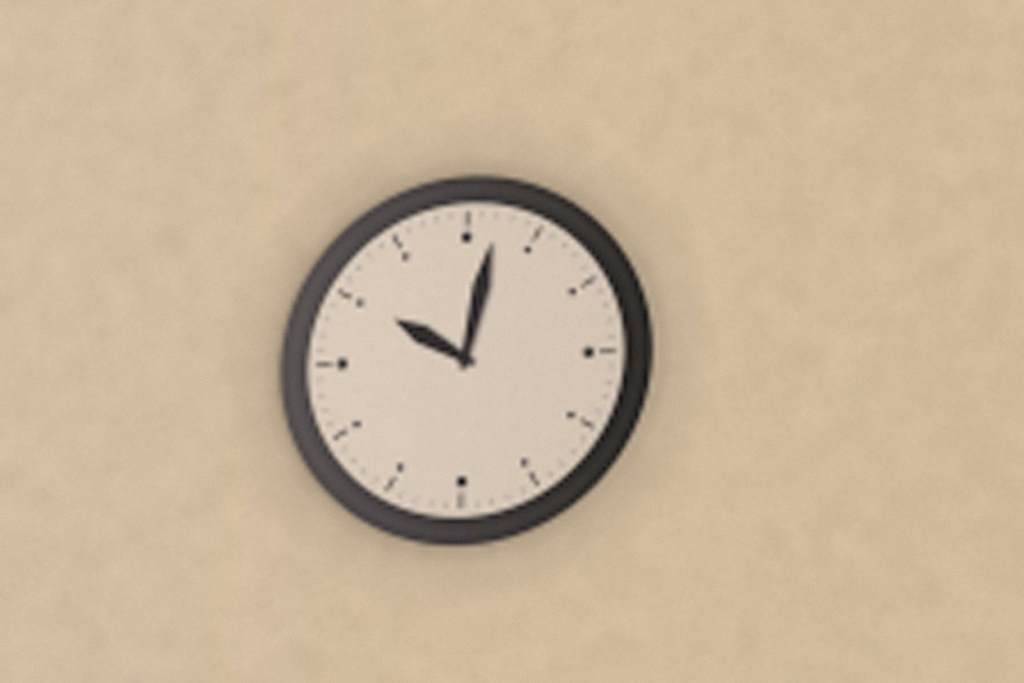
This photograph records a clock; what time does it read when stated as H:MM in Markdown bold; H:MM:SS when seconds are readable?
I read **10:02**
